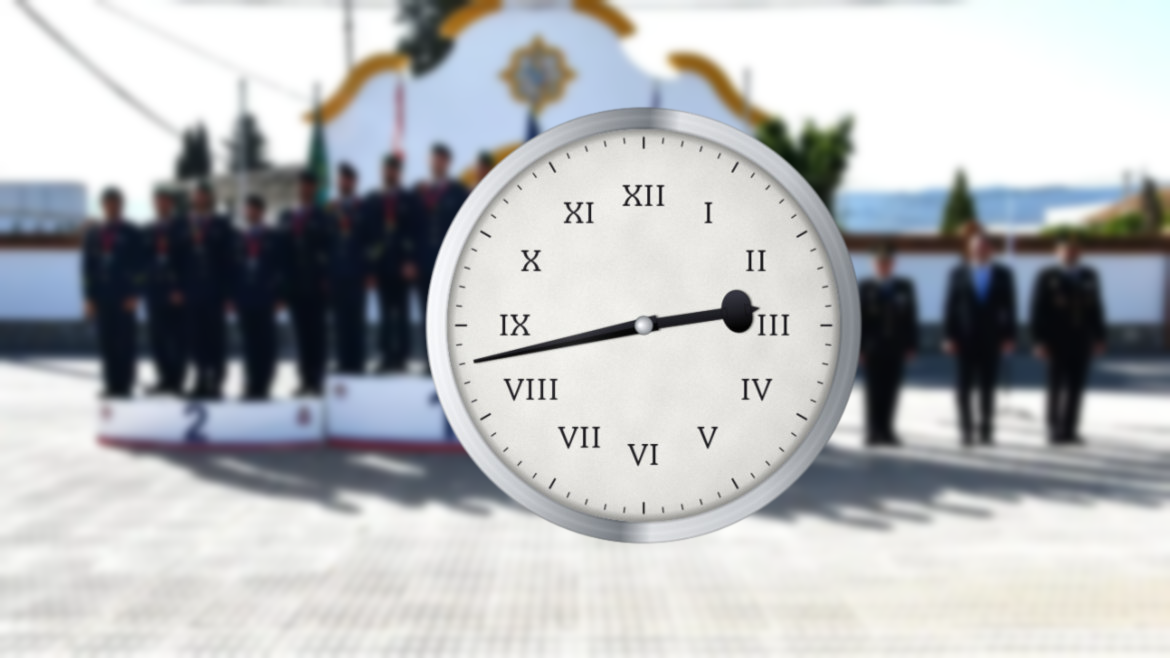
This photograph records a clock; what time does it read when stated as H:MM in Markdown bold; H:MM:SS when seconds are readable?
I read **2:43**
